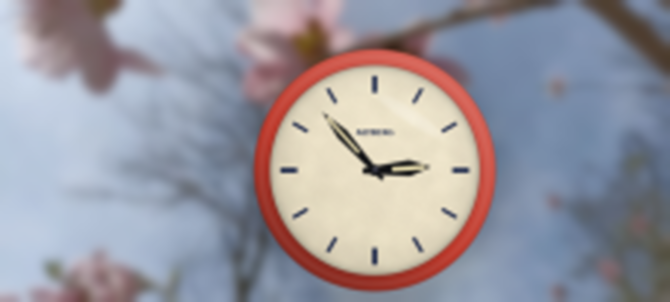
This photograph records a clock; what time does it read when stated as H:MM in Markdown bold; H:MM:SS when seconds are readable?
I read **2:53**
